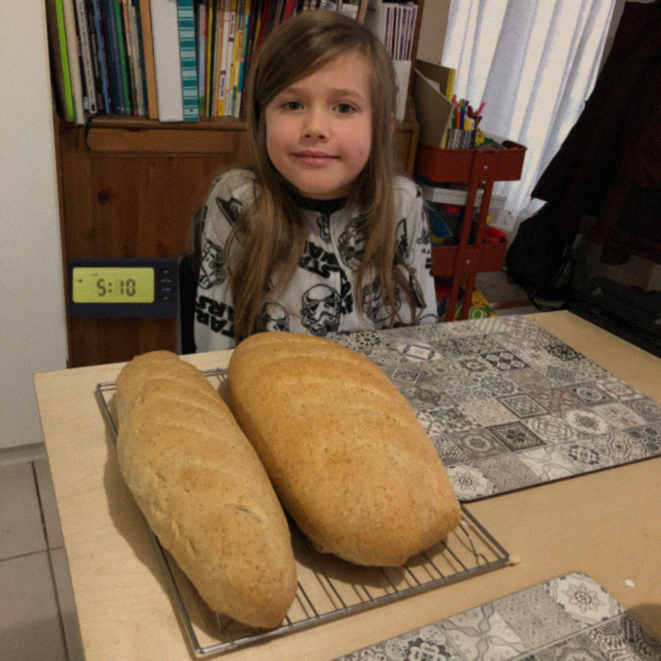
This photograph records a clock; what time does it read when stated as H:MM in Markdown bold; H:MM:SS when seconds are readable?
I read **5:10**
